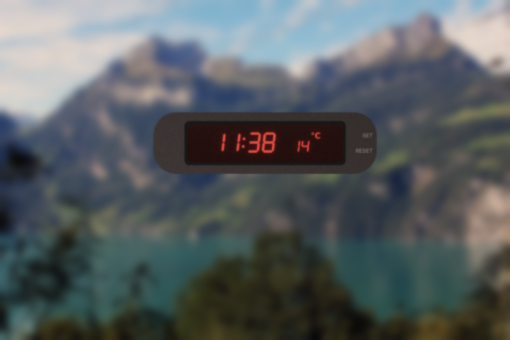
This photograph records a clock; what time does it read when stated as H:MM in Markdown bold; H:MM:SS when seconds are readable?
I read **11:38**
